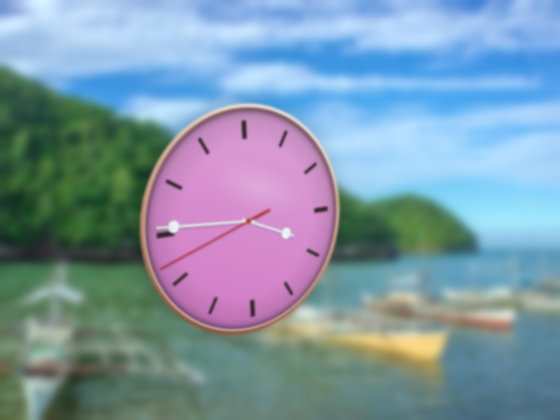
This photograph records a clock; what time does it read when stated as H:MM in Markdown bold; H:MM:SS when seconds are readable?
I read **3:45:42**
